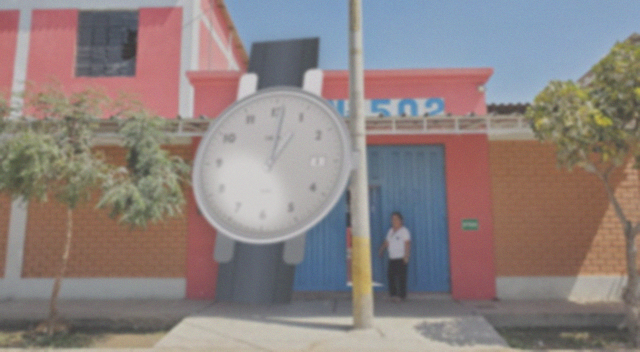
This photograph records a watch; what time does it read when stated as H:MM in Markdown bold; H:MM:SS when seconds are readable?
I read **1:01**
